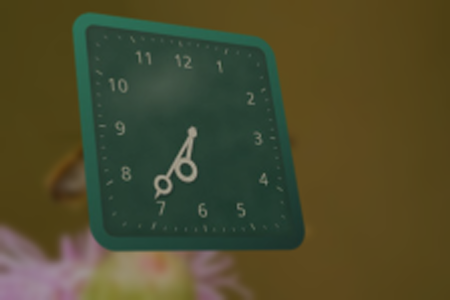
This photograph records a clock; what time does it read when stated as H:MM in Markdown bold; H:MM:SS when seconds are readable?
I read **6:36**
